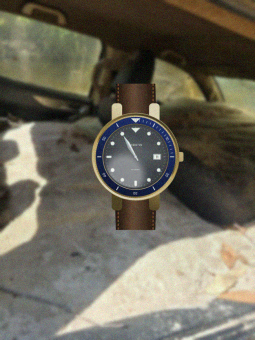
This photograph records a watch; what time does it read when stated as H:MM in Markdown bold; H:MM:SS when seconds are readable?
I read **10:55**
